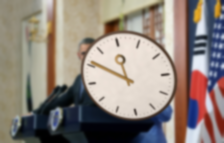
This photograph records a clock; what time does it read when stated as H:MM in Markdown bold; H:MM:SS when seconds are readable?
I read **11:51**
